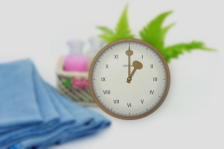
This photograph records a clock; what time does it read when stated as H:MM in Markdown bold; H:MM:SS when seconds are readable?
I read **1:00**
